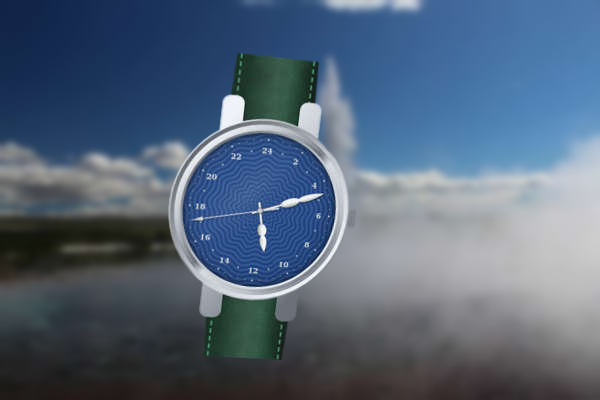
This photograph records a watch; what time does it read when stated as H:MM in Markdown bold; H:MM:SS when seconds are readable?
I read **11:11:43**
